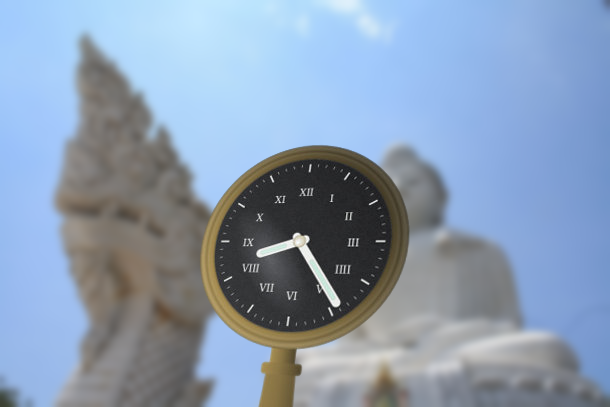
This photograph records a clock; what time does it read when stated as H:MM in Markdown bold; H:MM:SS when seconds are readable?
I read **8:24**
